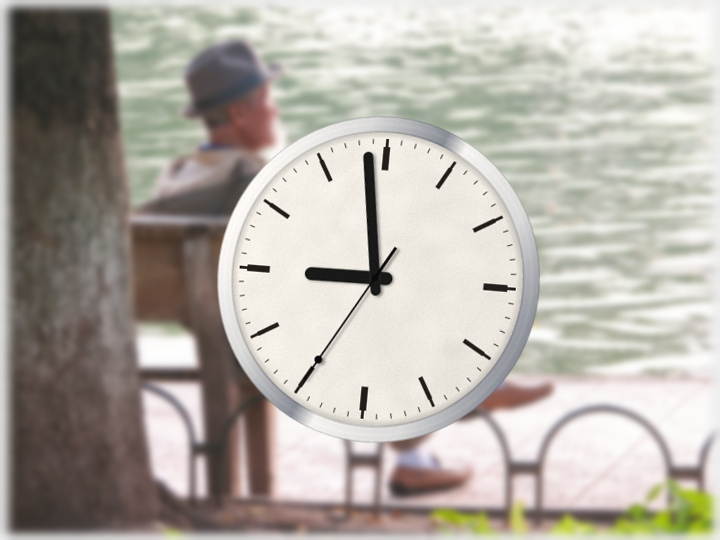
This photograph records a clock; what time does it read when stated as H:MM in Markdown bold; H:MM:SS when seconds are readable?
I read **8:58:35**
